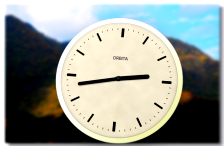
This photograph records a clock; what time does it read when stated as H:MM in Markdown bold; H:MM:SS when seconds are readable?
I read **2:43**
